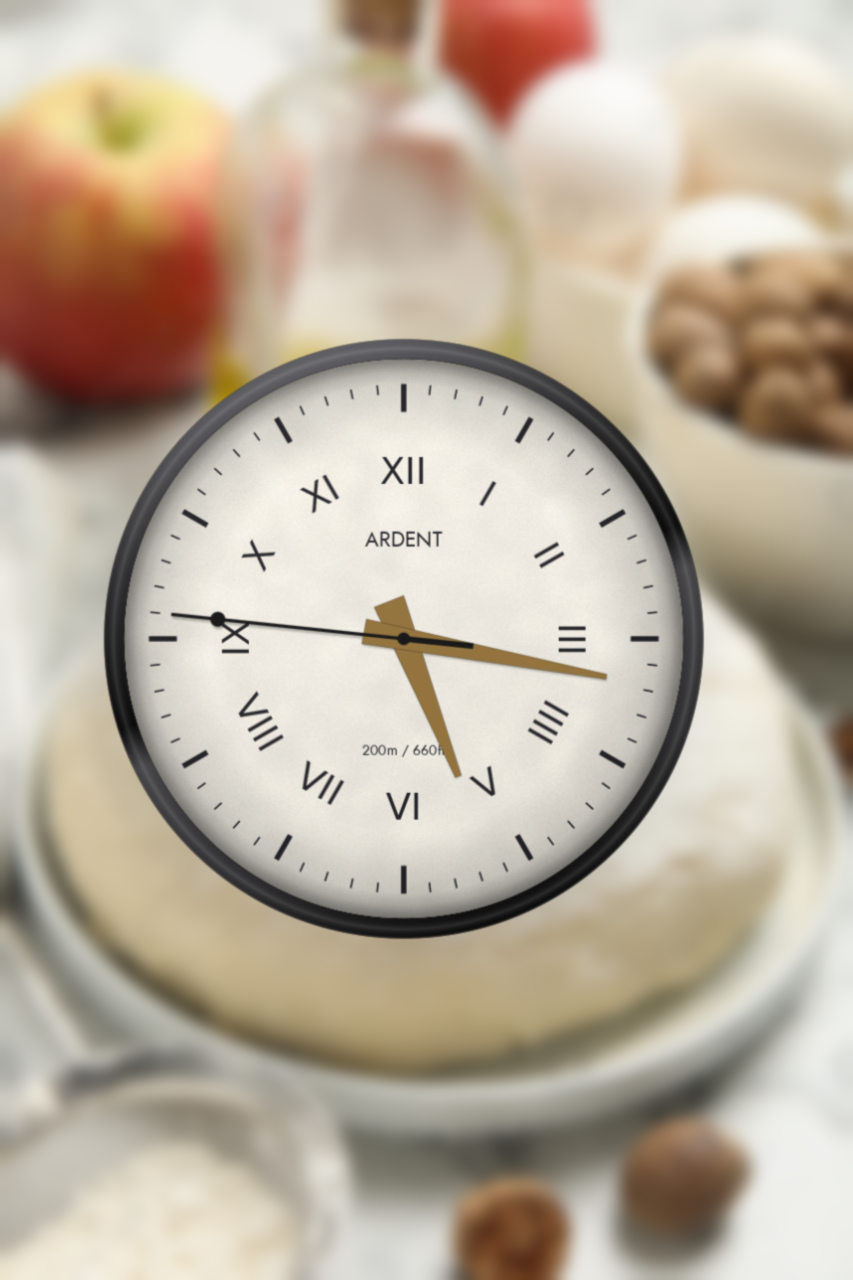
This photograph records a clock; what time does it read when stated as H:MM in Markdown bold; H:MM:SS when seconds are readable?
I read **5:16:46**
